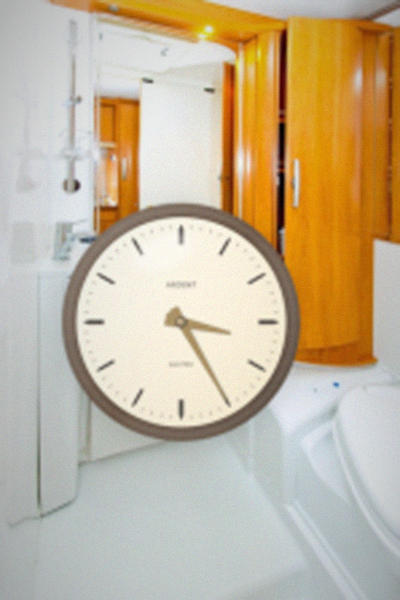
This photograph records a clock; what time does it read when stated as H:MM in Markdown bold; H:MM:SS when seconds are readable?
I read **3:25**
